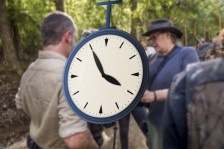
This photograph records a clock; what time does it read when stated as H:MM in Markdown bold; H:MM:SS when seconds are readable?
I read **3:55**
